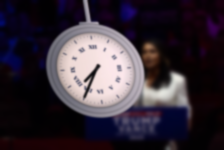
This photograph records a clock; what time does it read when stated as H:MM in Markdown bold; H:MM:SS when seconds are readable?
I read **7:35**
